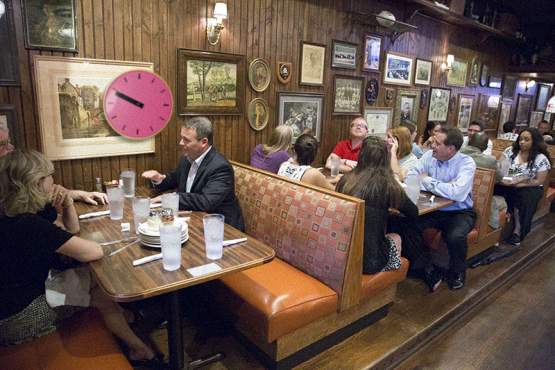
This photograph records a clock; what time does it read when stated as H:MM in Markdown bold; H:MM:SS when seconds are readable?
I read **9:49**
